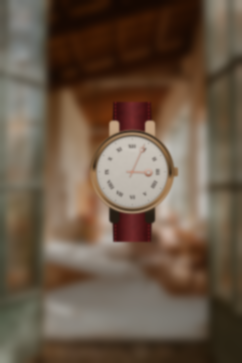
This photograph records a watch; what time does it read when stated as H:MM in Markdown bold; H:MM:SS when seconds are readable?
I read **3:04**
